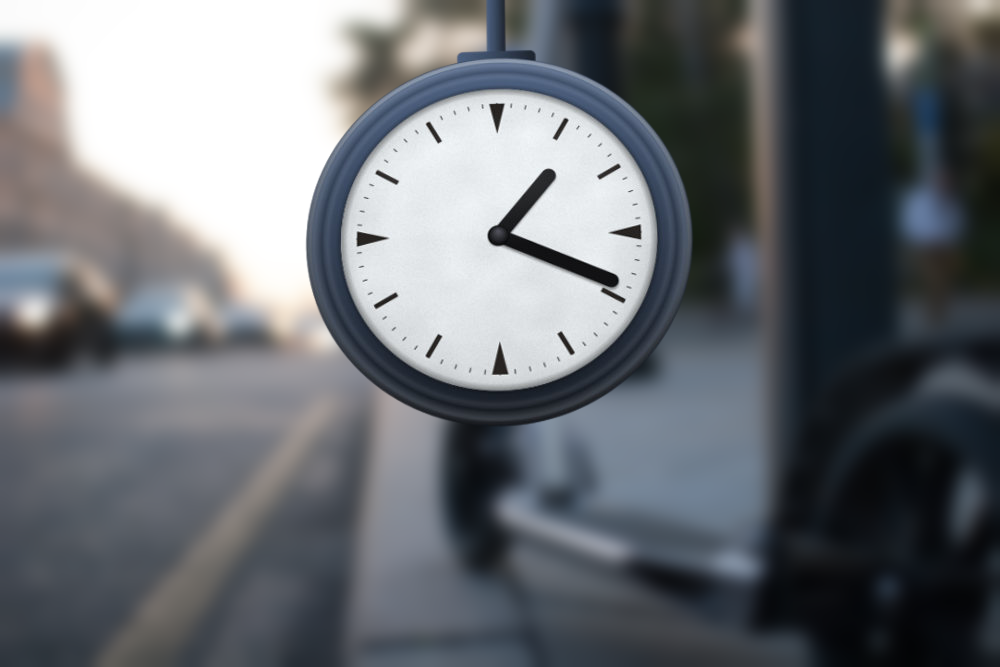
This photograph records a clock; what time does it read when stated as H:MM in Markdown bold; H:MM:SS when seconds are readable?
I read **1:19**
